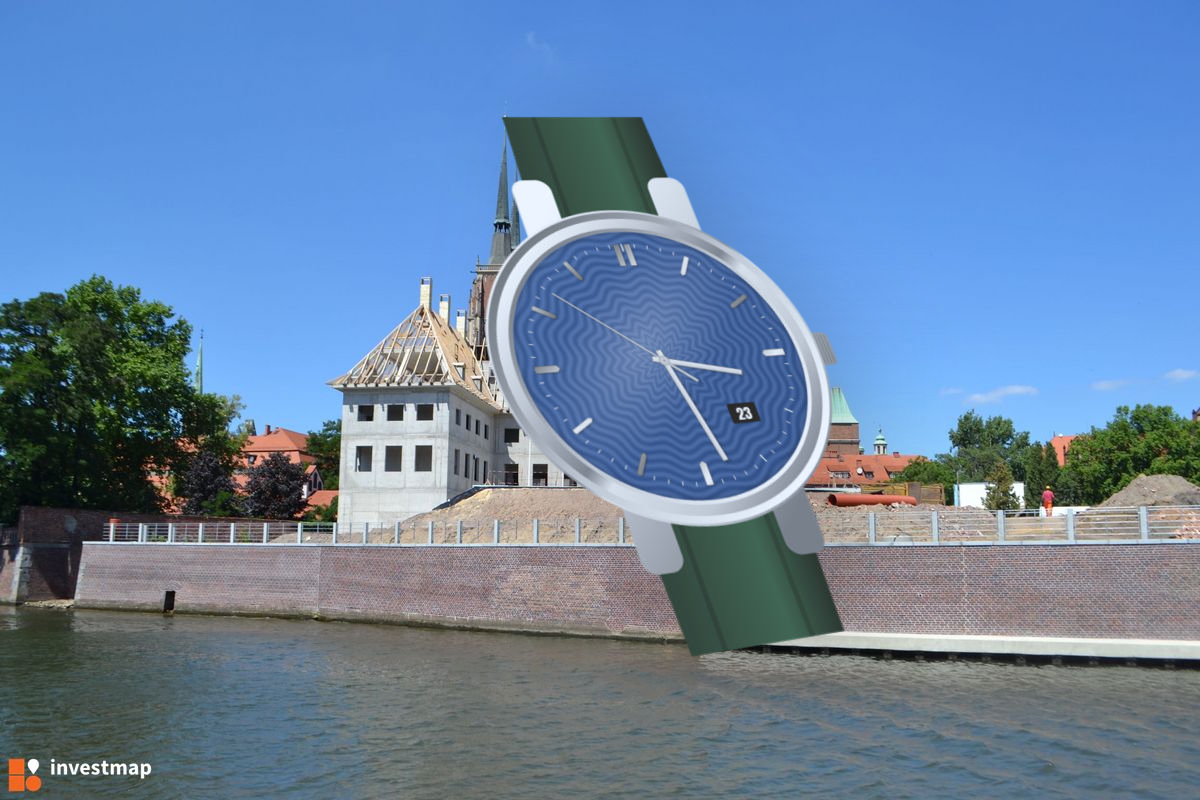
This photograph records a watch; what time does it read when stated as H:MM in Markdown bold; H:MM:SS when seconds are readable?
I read **3:27:52**
